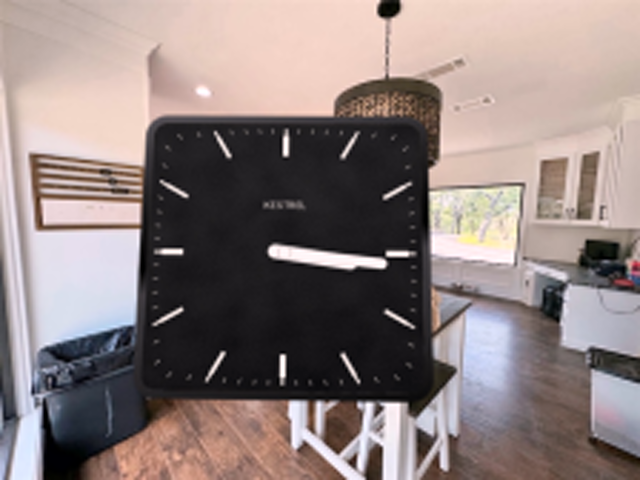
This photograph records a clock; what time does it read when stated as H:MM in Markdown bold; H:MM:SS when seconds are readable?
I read **3:16**
